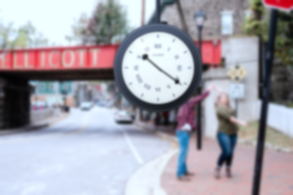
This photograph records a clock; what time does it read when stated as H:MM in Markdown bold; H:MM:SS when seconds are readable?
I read **10:21**
